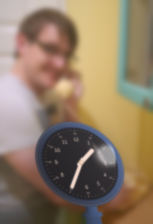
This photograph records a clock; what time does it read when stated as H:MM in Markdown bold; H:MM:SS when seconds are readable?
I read **1:35**
